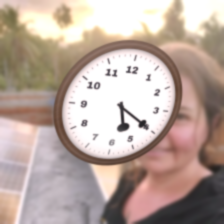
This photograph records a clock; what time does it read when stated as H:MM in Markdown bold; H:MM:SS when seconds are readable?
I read **5:20**
